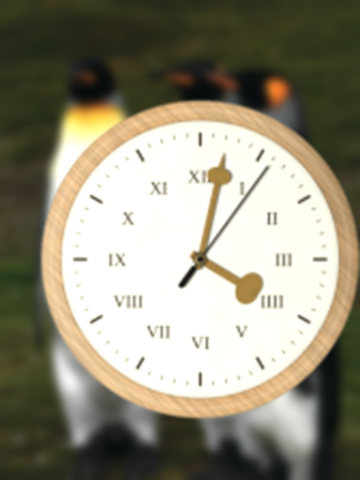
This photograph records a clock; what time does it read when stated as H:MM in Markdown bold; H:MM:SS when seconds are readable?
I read **4:02:06**
